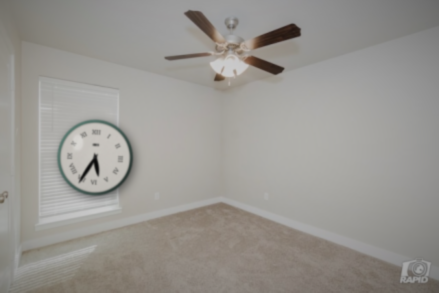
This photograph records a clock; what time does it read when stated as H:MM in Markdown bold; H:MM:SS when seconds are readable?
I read **5:35**
